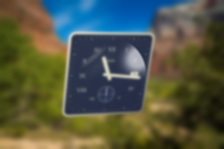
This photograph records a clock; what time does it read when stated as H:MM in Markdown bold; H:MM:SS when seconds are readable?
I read **11:16**
